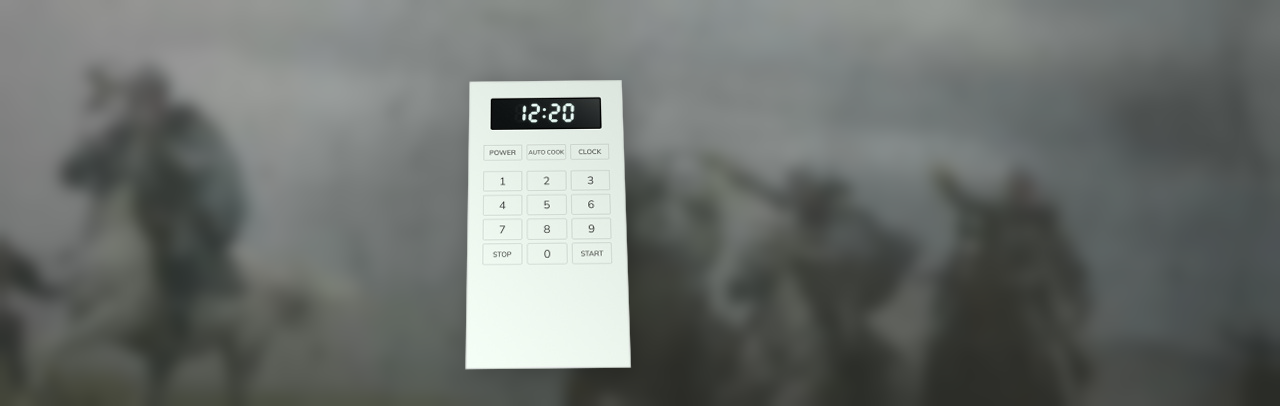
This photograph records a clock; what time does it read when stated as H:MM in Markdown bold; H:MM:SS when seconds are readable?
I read **12:20**
